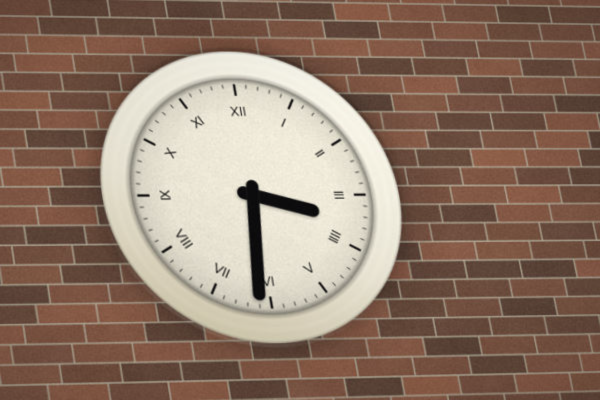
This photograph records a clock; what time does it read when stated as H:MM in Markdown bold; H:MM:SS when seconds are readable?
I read **3:31**
